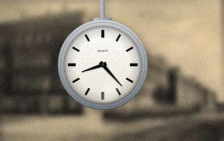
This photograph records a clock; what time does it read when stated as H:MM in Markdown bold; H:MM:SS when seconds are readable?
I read **8:23**
